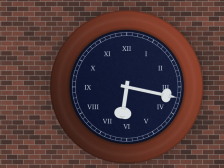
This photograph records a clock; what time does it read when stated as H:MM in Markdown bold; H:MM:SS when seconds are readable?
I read **6:17**
